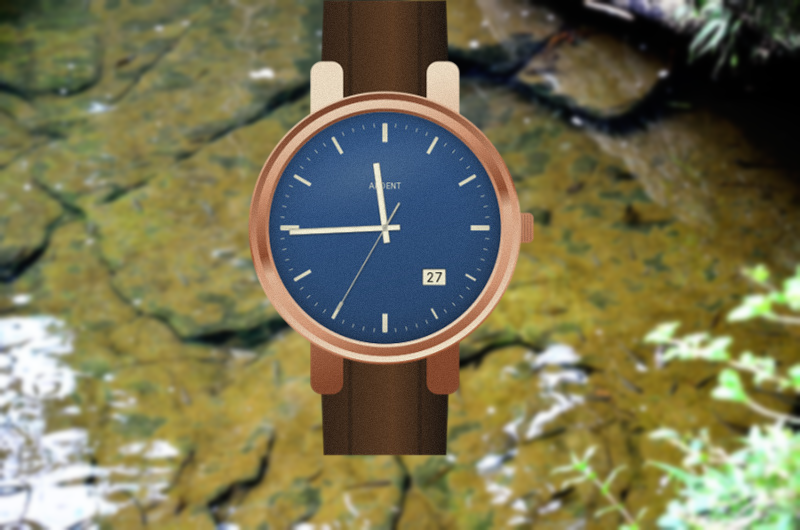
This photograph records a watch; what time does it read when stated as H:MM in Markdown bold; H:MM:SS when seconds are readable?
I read **11:44:35**
